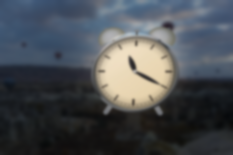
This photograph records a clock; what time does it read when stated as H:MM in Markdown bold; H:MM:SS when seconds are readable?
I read **11:20**
